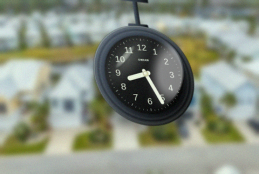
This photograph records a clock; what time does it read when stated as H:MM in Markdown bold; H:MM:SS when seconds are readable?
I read **8:26**
